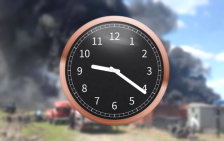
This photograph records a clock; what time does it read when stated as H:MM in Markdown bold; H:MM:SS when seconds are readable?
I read **9:21**
